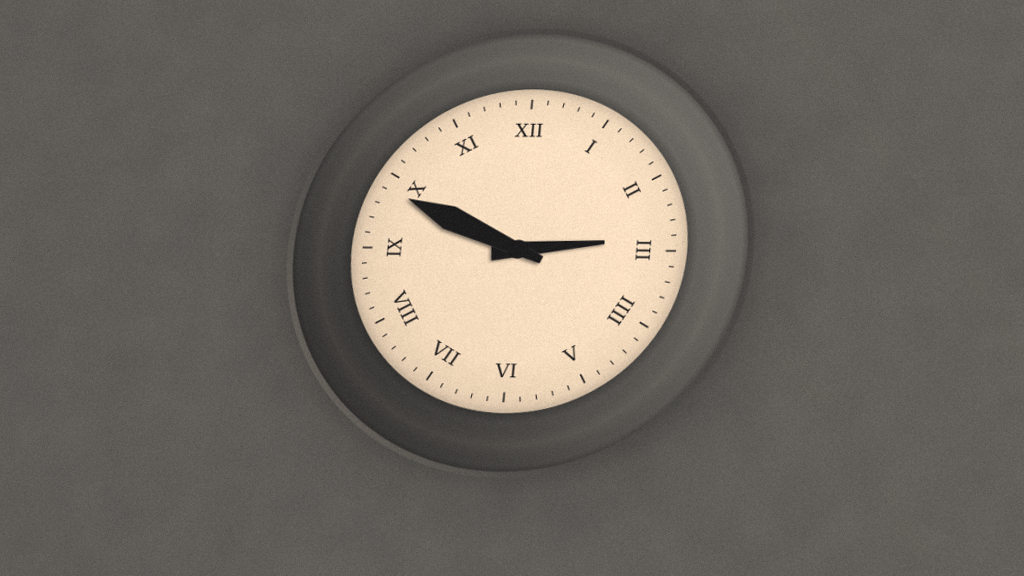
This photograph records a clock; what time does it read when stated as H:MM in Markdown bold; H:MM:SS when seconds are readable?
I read **2:49**
